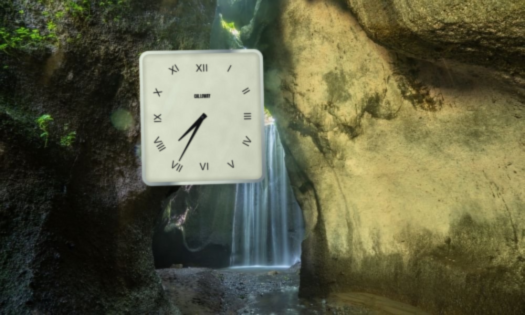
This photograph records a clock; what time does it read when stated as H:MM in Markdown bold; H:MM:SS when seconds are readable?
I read **7:35**
